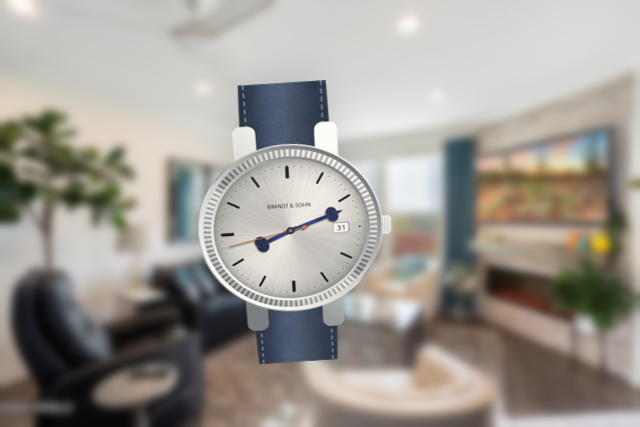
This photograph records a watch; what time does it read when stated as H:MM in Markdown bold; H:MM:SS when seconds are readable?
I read **8:11:43**
